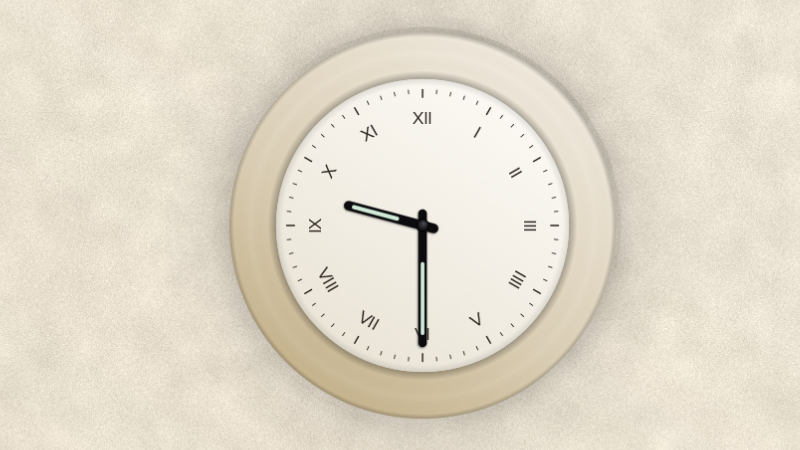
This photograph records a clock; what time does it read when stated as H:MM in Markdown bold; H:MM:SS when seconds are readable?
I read **9:30**
